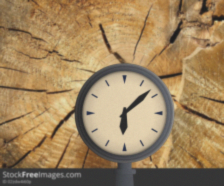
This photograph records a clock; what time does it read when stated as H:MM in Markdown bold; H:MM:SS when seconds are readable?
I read **6:08**
